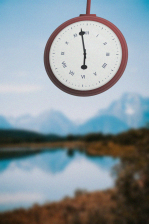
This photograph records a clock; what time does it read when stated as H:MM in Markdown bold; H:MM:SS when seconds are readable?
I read **5:58**
